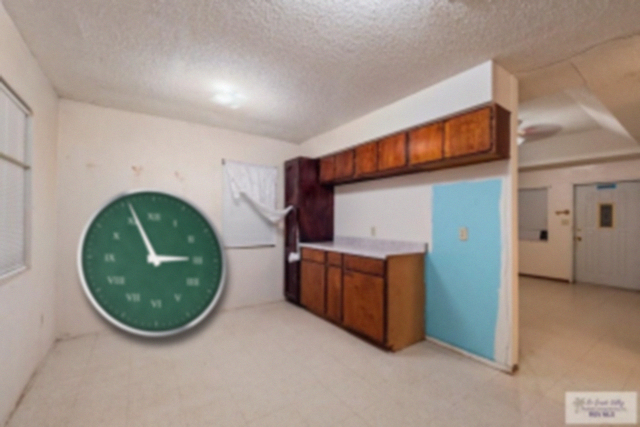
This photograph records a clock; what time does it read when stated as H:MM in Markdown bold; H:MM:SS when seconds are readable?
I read **2:56**
